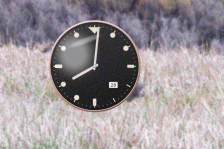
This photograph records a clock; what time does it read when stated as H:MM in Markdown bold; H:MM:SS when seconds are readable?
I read **8:01**
